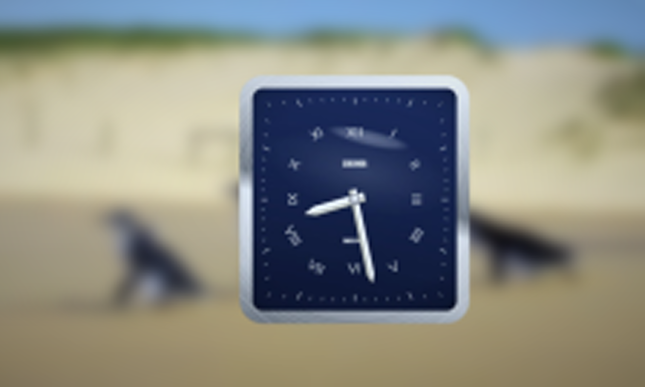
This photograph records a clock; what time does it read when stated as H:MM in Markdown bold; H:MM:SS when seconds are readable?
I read **8:28**
